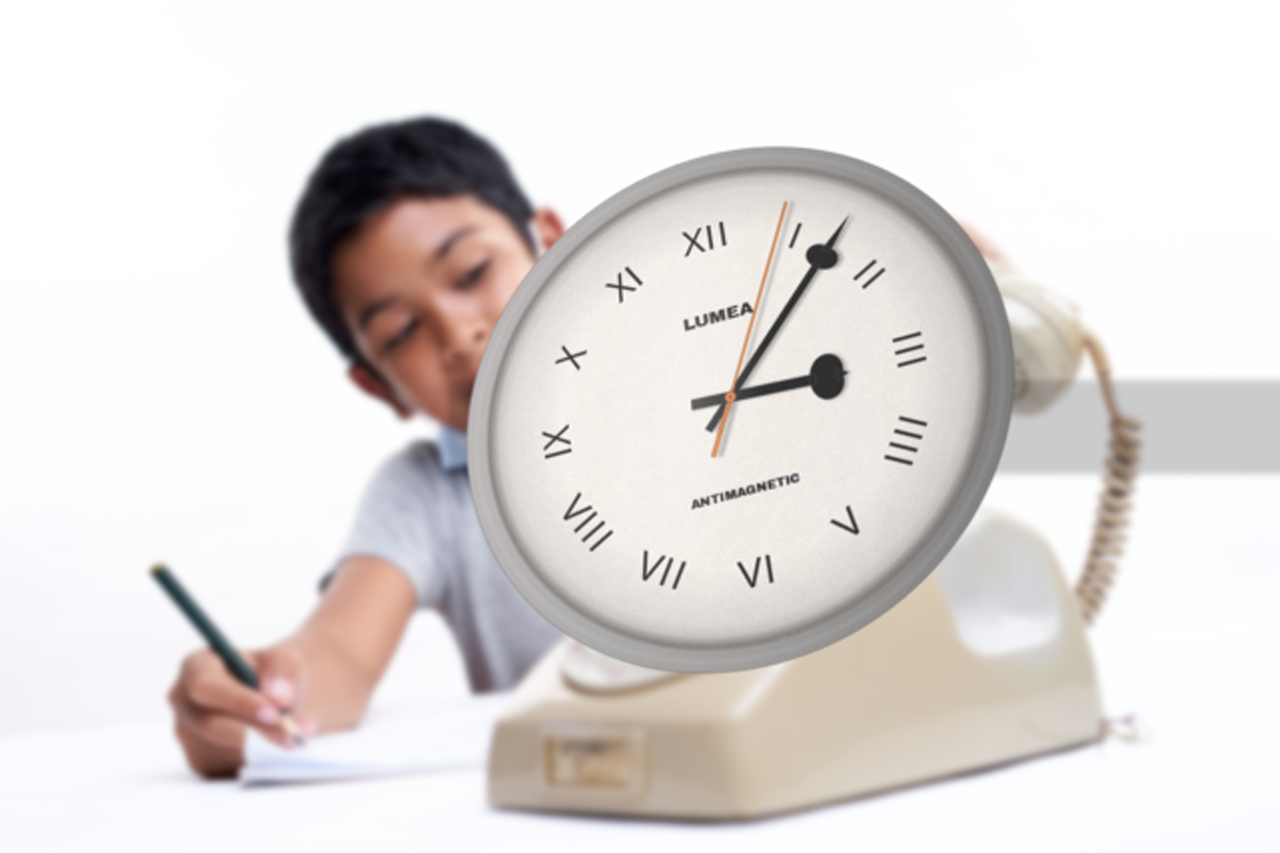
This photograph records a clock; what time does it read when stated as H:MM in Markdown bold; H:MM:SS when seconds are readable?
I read **3:07:04**
